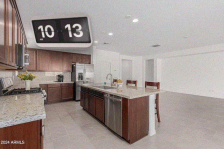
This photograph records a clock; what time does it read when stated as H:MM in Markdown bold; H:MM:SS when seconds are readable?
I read **10:13**
